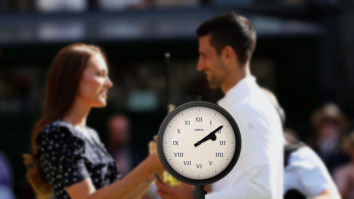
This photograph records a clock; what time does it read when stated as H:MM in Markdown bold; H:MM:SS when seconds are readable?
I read **2:09**
